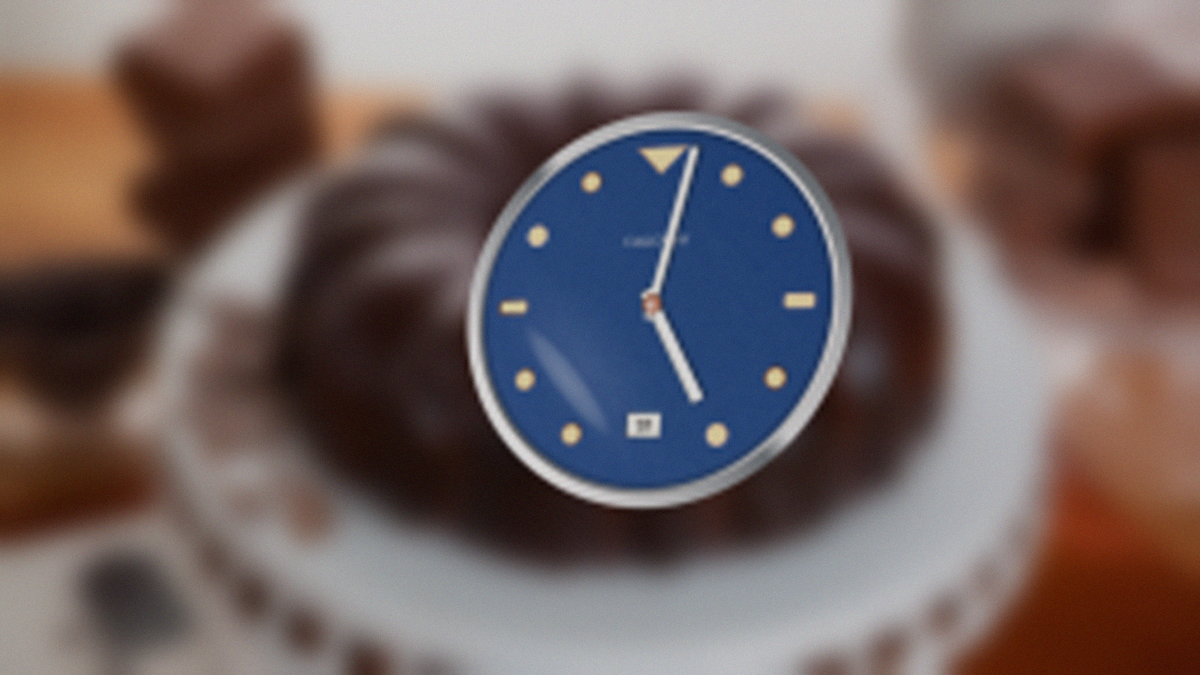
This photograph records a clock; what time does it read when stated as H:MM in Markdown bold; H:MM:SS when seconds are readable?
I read **5:02**
